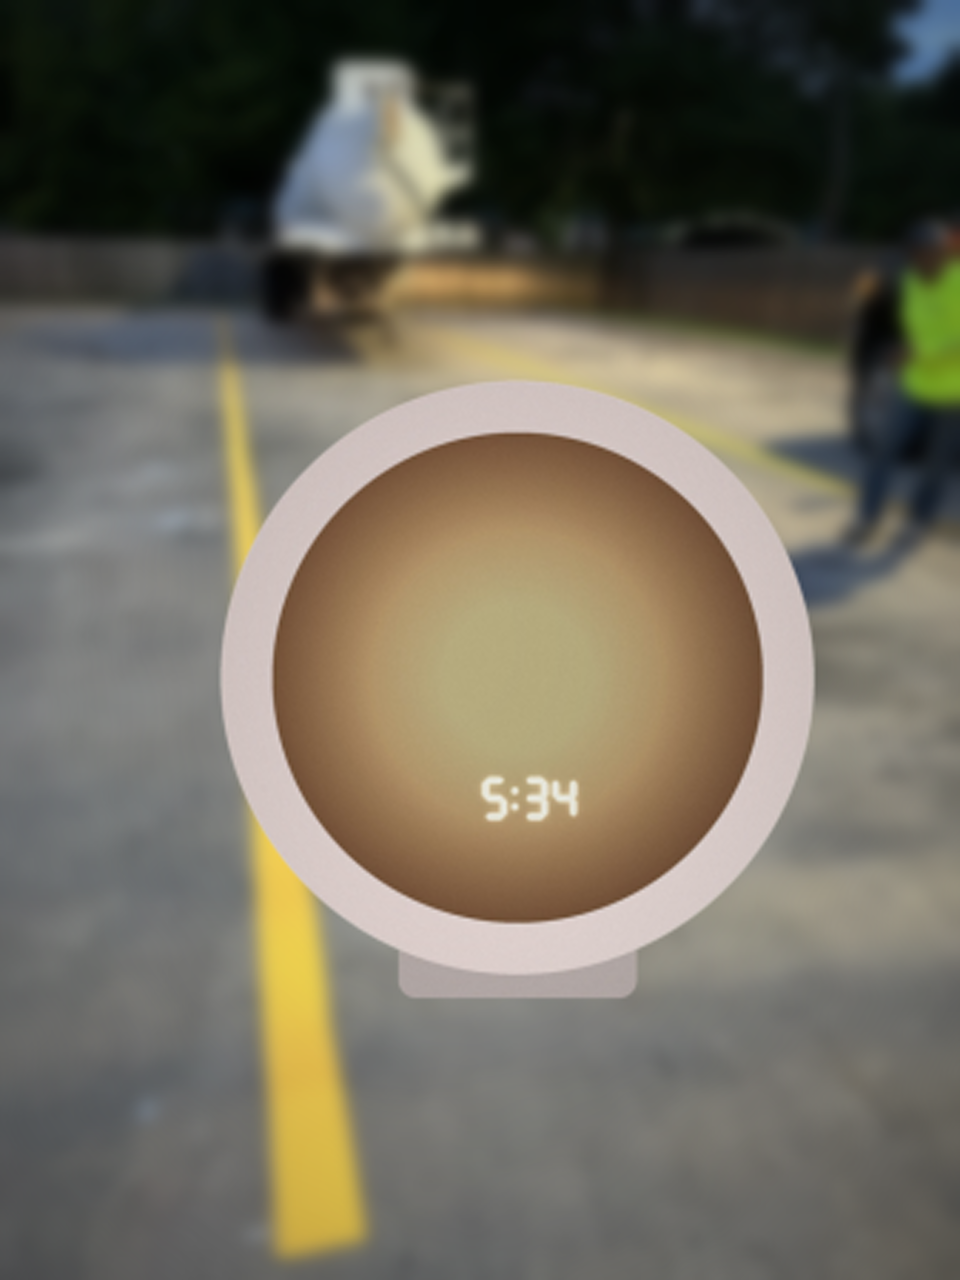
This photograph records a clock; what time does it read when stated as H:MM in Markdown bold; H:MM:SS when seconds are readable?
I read **5:34**
